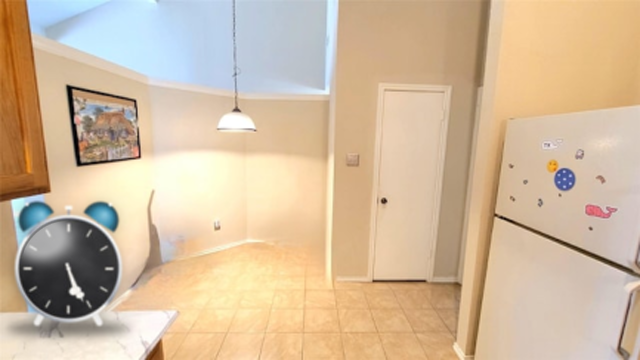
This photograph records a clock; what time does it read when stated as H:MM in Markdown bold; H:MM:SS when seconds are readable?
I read **5:26**
